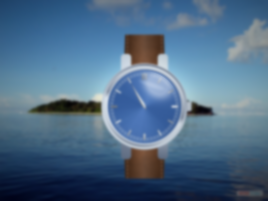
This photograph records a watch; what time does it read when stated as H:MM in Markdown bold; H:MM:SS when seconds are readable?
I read **10:55**
